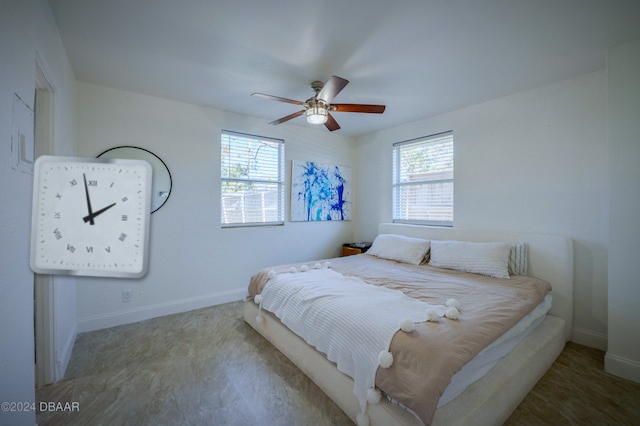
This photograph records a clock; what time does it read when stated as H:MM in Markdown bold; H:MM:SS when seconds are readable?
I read **1:58**
